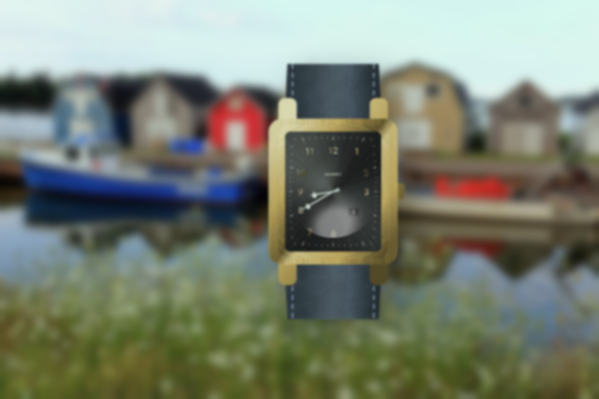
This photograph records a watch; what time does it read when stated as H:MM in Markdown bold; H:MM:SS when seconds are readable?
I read **8:40**
